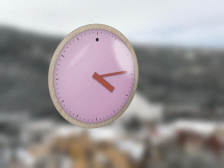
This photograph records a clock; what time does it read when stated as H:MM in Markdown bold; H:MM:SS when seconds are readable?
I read **4:14**
